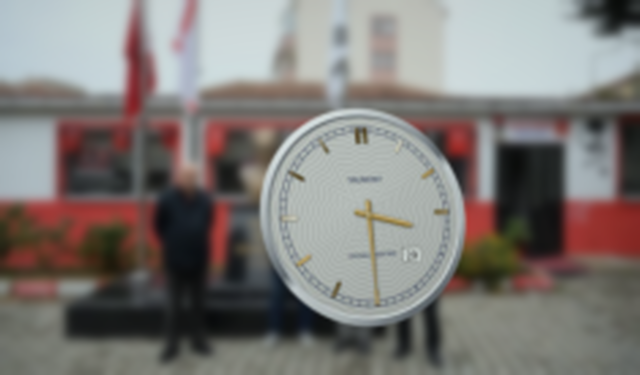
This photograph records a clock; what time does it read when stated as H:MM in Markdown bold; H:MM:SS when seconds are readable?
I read **3:30**
